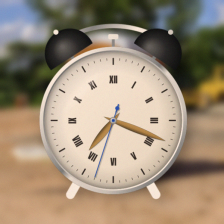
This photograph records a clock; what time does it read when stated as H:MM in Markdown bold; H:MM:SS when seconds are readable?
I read **7:18:33**
